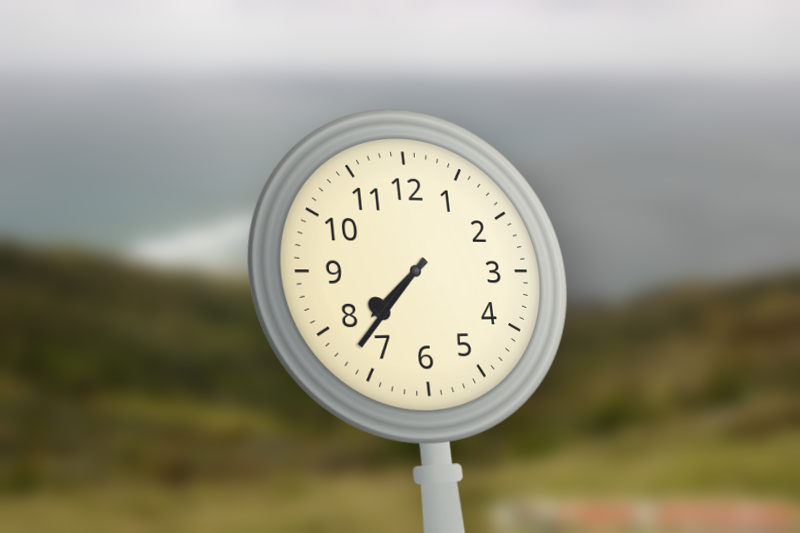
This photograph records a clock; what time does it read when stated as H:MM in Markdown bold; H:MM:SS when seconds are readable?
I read **7:37**
